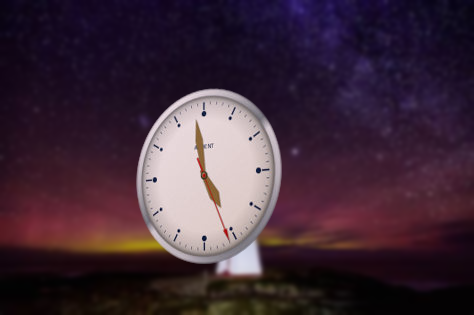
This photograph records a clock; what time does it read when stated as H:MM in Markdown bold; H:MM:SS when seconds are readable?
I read **4:58:26**
